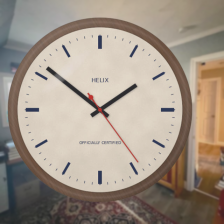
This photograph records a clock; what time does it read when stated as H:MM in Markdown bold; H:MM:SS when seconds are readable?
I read **1:51:24**
